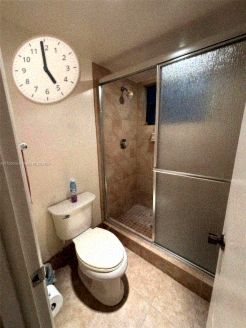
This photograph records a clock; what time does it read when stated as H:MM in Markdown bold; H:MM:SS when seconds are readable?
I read **4:59**
